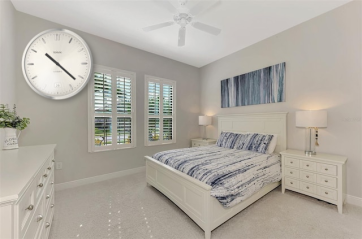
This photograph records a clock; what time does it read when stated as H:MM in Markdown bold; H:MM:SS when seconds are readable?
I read **10:22**
